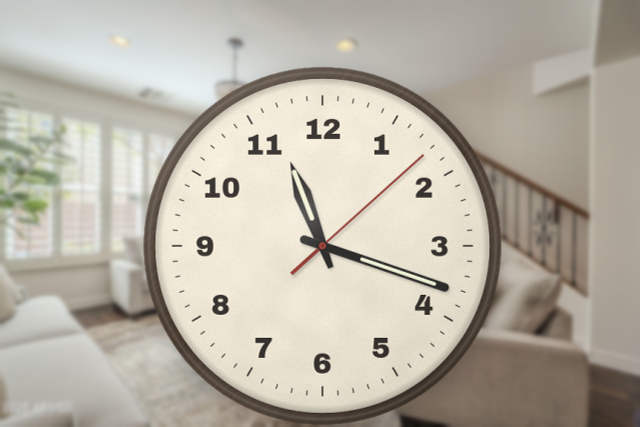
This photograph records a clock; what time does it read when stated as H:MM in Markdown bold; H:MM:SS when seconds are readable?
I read **11:18:08**
